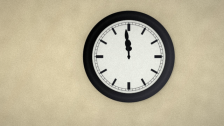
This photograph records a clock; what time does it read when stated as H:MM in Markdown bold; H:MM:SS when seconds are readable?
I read **11:59**
